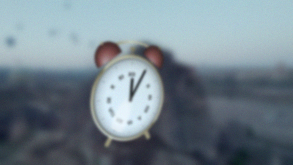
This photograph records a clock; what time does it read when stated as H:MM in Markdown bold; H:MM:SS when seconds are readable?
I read **12:05**
